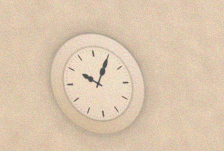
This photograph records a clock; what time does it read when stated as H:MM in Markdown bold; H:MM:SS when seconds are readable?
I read **10:05**
